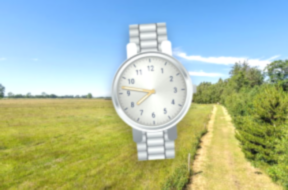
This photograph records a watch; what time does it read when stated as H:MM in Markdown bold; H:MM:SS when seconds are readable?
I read **7:47**
